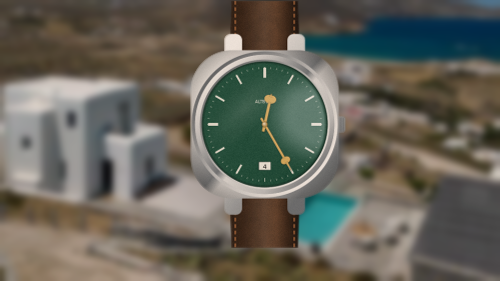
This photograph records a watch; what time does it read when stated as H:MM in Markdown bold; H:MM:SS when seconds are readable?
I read **12:25**
